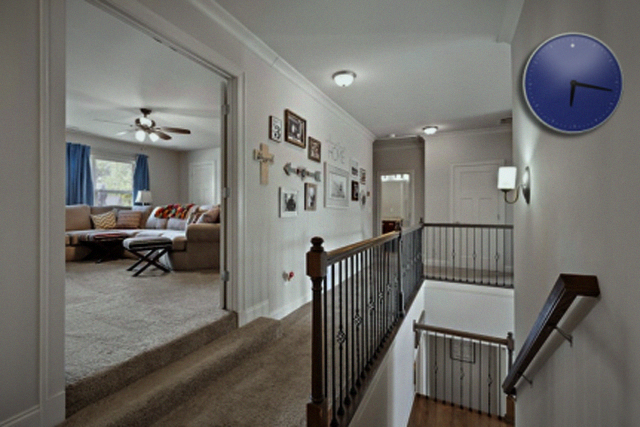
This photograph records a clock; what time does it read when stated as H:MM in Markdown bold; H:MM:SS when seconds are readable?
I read **6:17**
